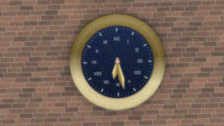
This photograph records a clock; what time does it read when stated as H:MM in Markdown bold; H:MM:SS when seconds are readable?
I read **6:28**
